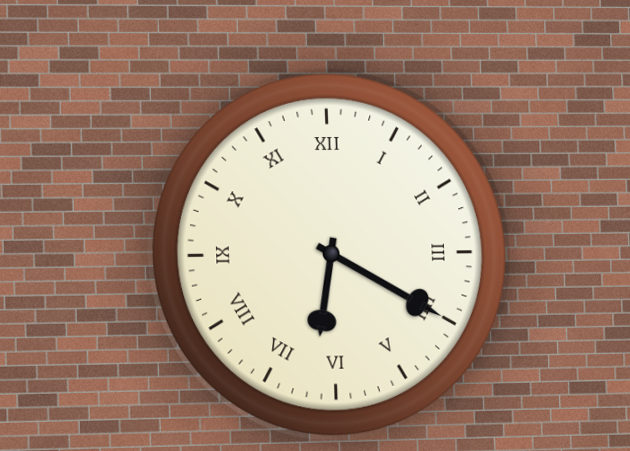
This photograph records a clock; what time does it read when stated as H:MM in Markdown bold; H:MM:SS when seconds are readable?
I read **6:20**
